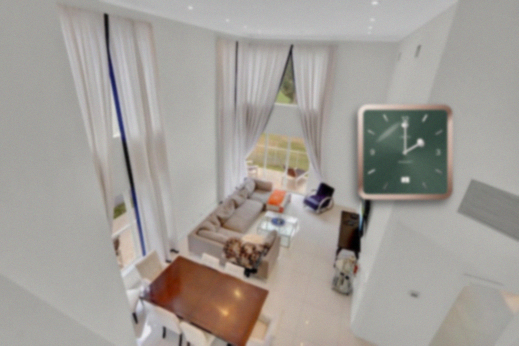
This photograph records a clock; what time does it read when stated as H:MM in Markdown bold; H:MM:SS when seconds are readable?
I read **2:00**
